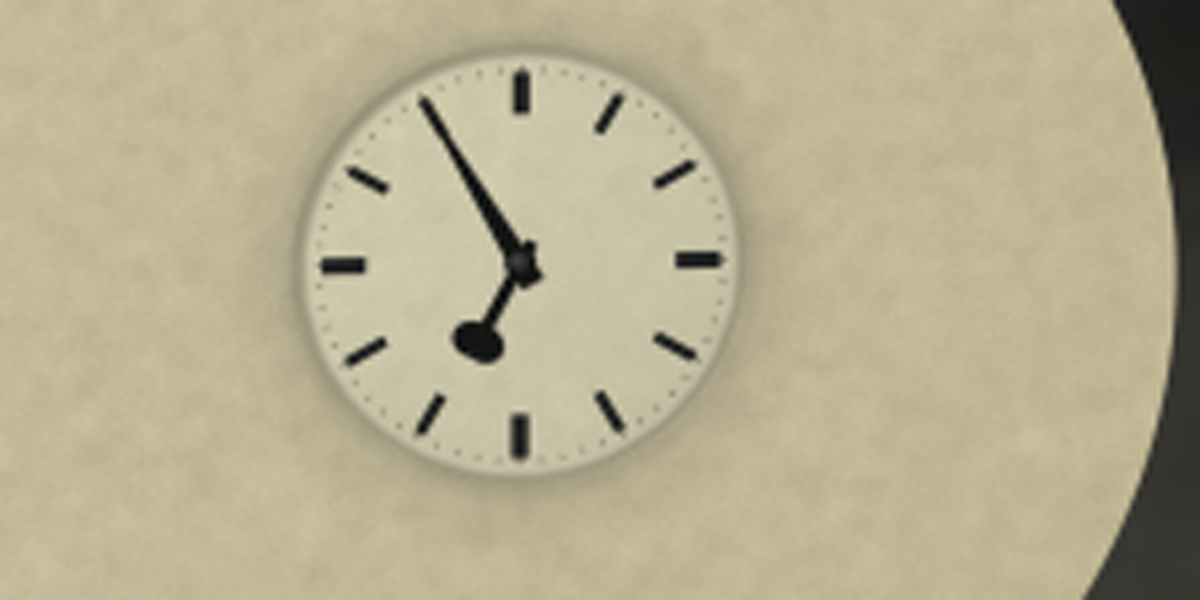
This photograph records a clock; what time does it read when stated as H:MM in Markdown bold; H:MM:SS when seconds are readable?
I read **6:55**
